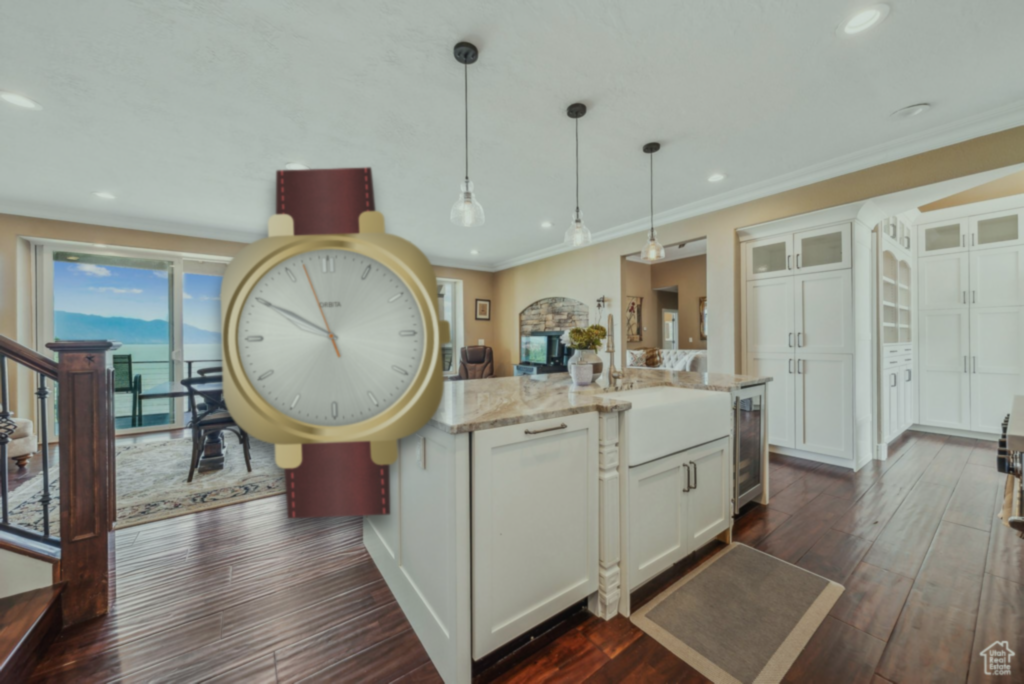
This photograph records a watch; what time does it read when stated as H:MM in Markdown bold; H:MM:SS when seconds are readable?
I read **9:49:57**
